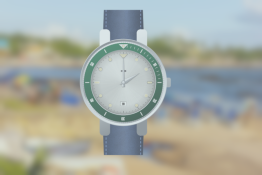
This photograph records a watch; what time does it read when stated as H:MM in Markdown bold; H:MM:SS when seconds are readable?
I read **2:00**
